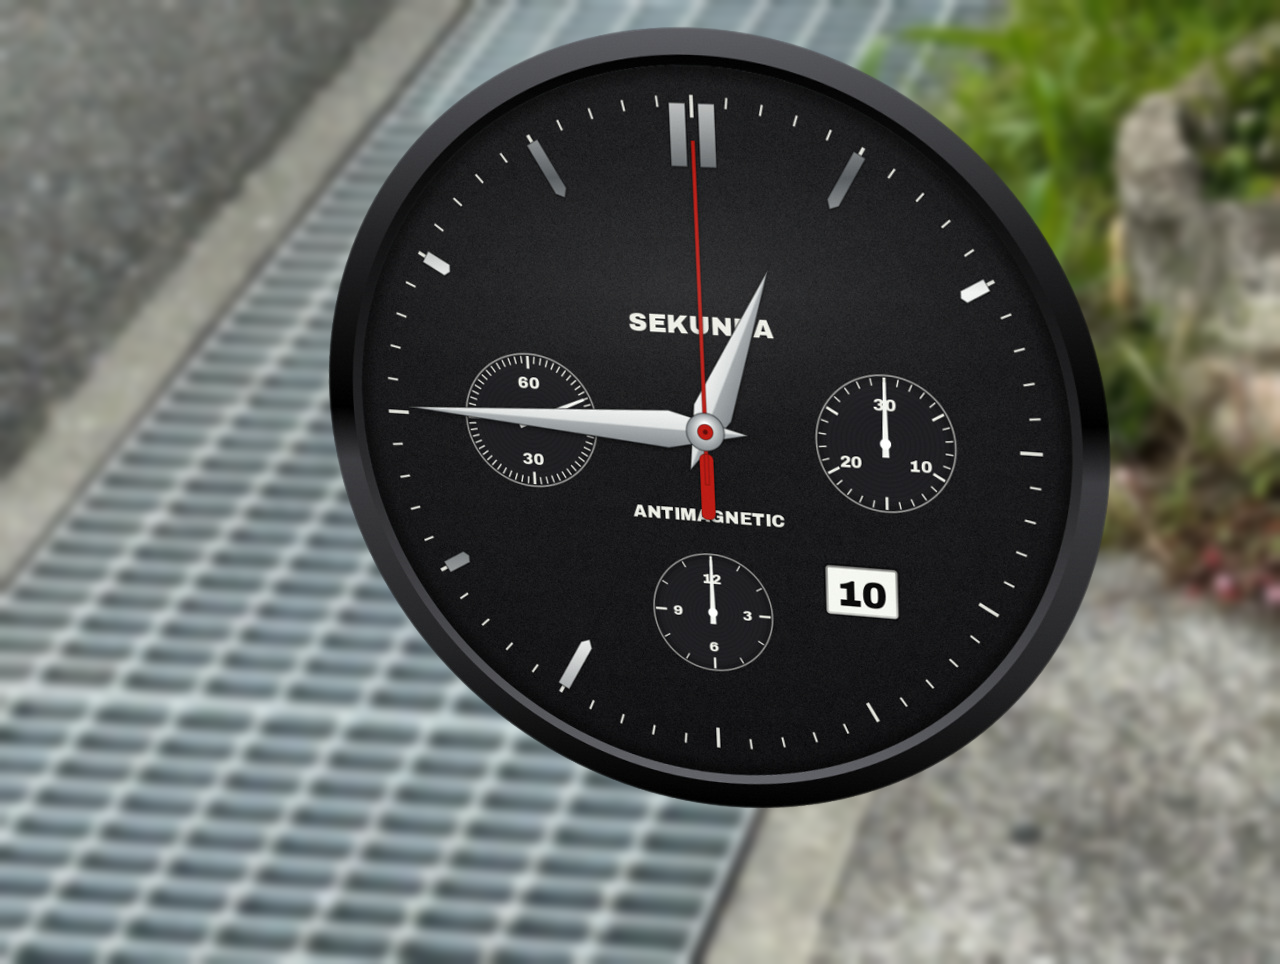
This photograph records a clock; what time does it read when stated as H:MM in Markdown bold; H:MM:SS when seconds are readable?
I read **12:45:11**
